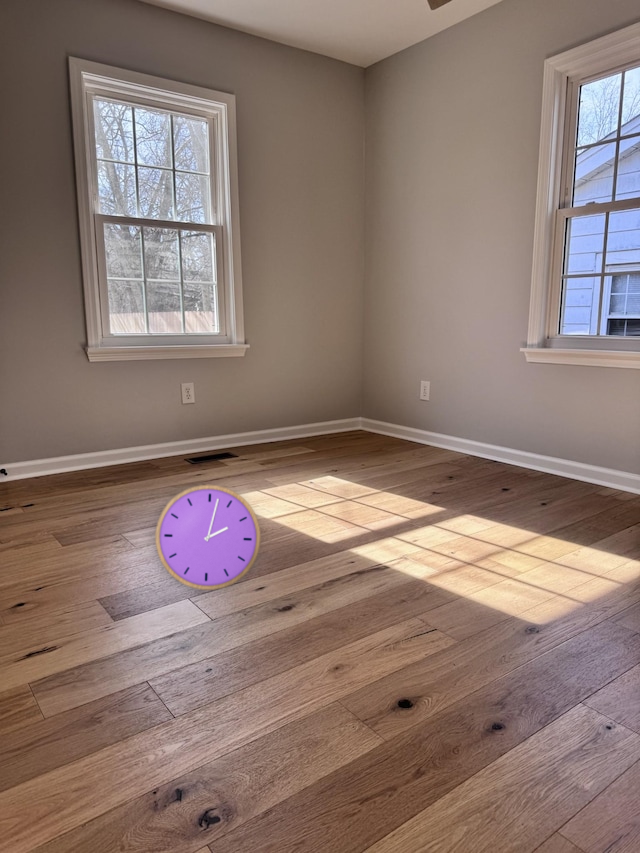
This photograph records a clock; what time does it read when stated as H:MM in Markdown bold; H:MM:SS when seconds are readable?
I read **2:02**
